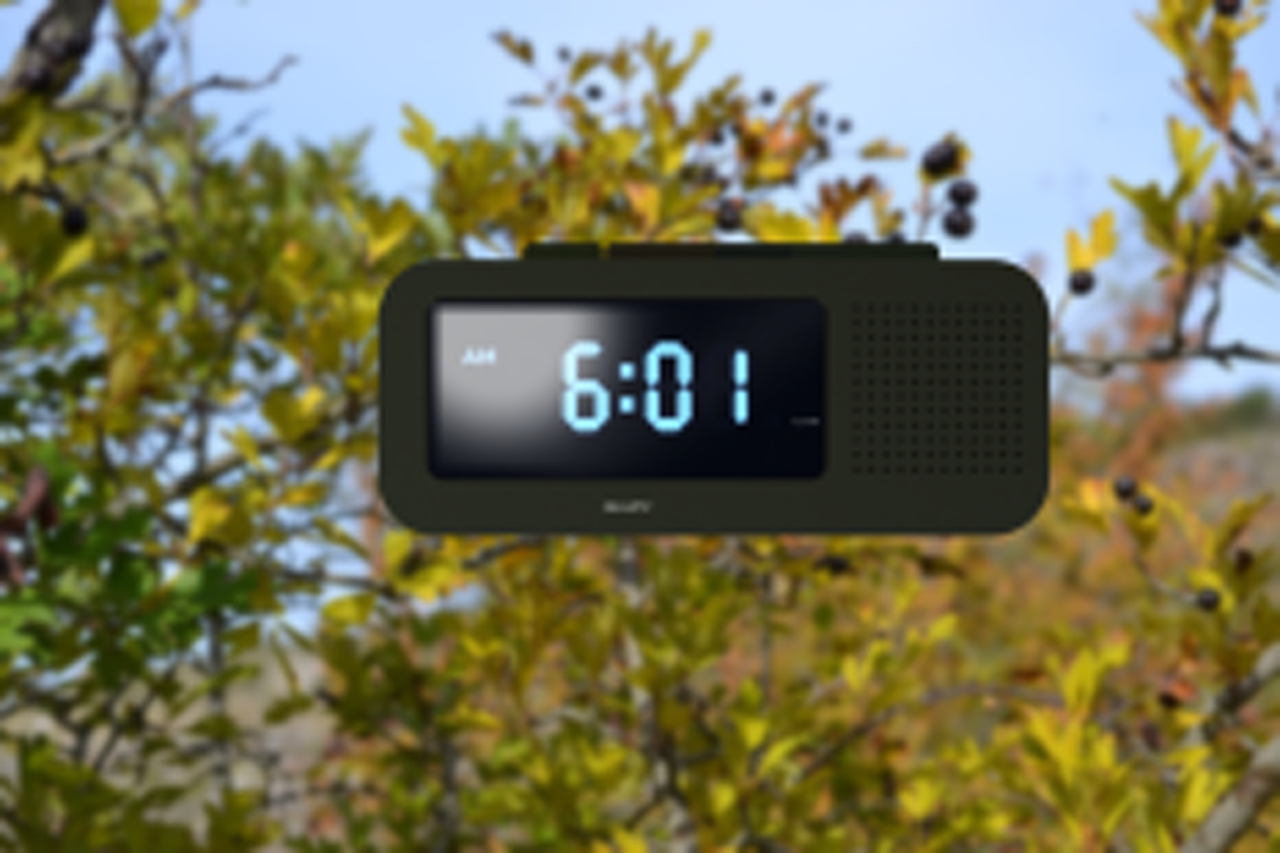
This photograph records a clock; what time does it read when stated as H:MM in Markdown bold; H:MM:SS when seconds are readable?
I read **6:01**
